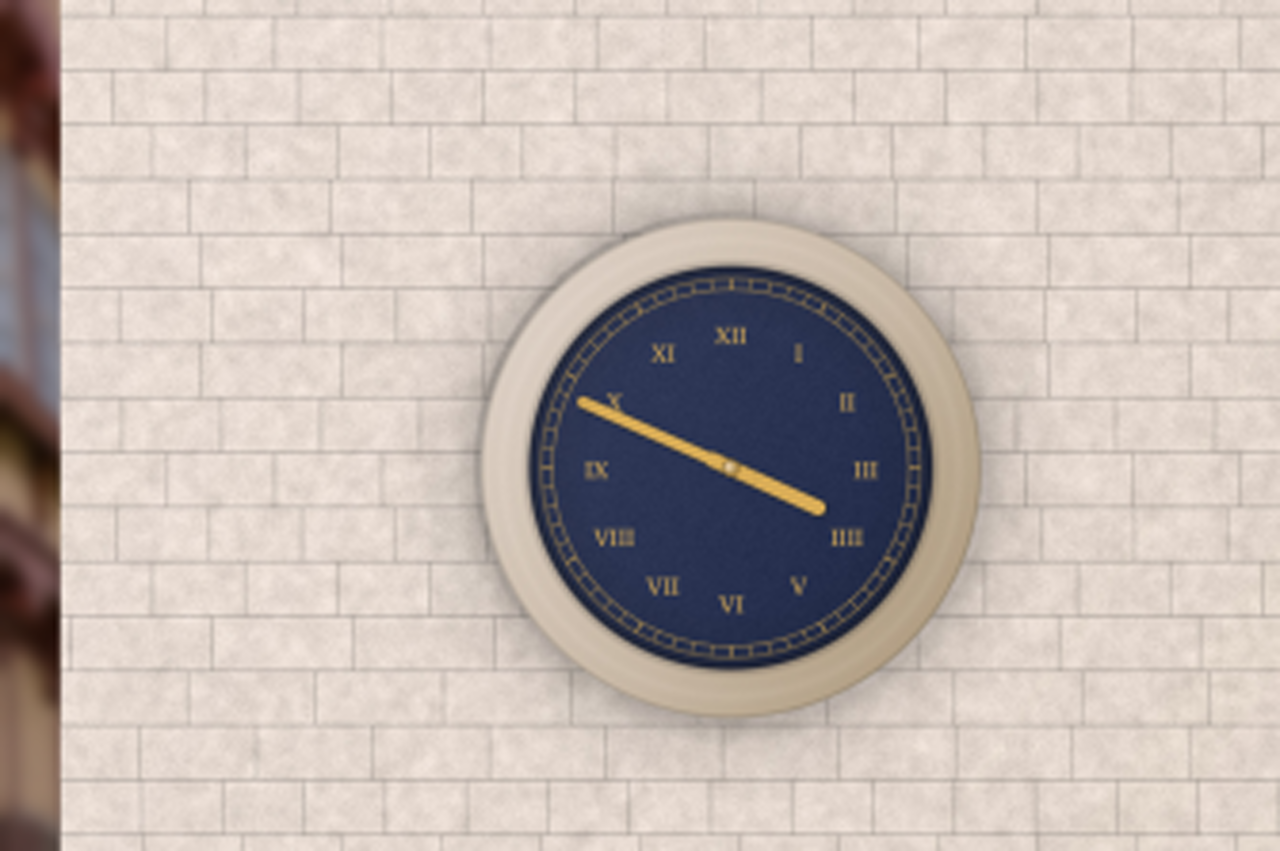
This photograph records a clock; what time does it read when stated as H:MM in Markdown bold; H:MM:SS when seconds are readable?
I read **3:49**
